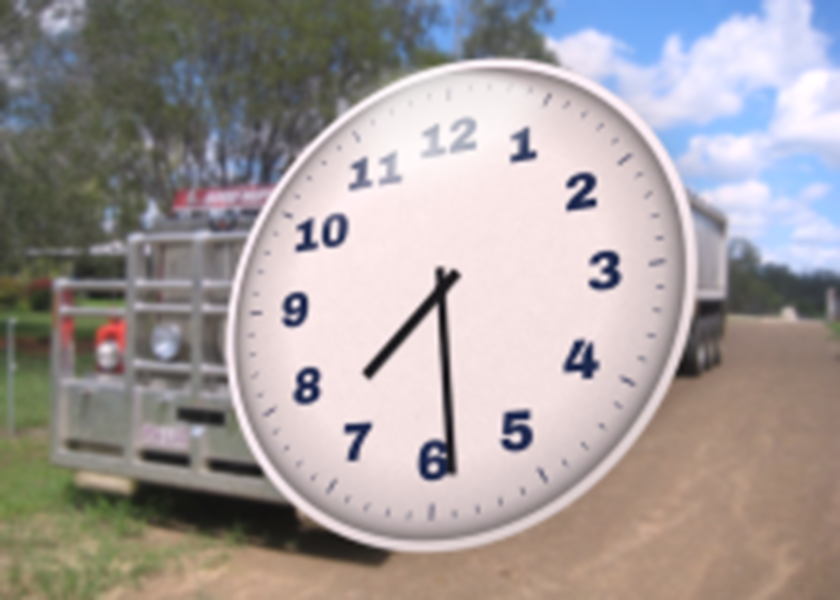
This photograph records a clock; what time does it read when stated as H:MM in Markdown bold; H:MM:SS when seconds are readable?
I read **7:29**
